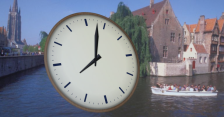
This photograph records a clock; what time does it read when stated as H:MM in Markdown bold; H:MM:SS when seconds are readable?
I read **8:03**
